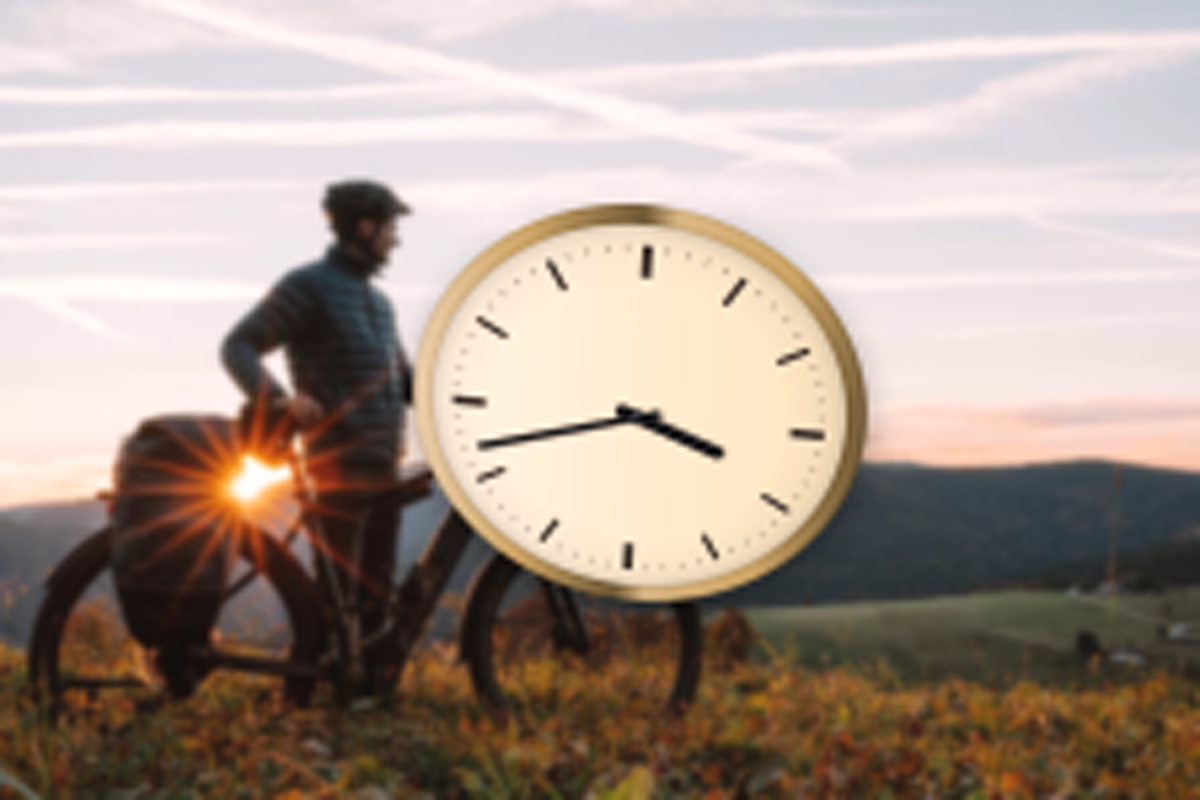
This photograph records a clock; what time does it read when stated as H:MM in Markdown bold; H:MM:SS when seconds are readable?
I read **3:42**
